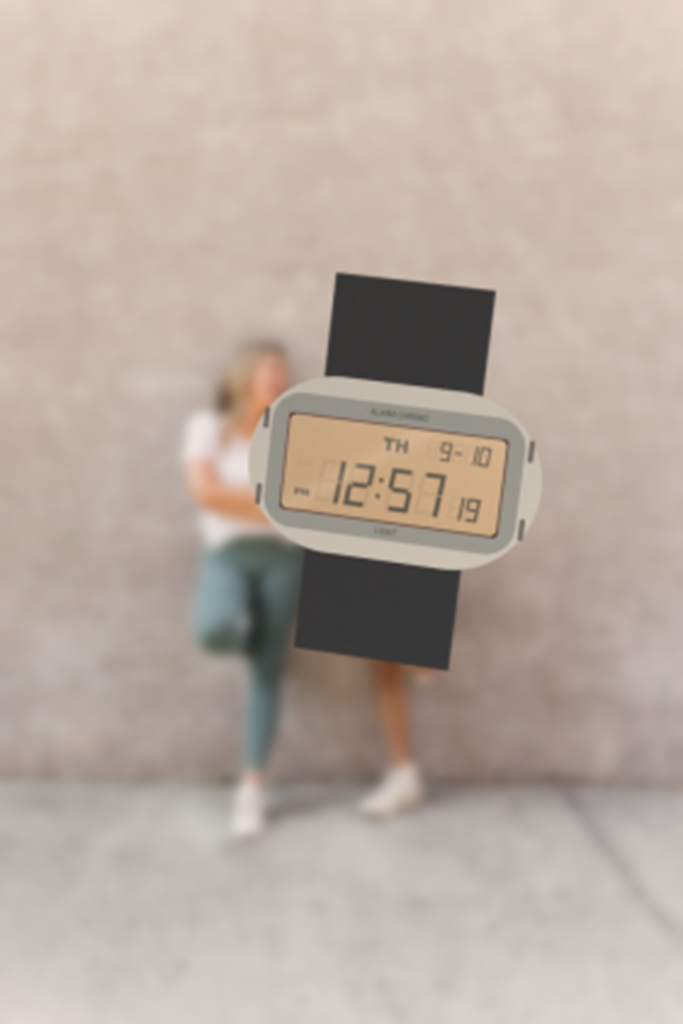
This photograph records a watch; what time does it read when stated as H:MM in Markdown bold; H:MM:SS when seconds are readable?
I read **12:57:19**
